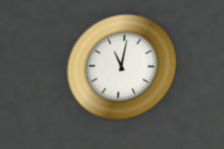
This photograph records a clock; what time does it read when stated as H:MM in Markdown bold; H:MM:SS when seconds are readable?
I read **11:01**
